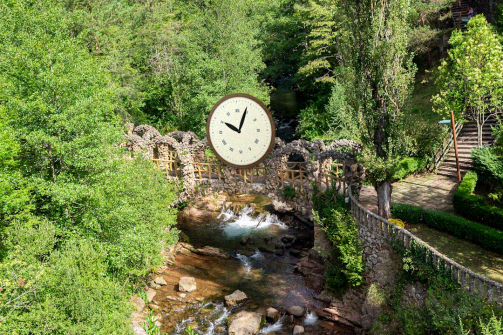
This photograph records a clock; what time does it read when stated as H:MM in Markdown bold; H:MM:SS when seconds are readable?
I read **10:04**
